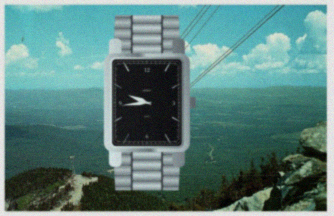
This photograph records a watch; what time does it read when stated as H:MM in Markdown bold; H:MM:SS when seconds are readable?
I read **9:44**
